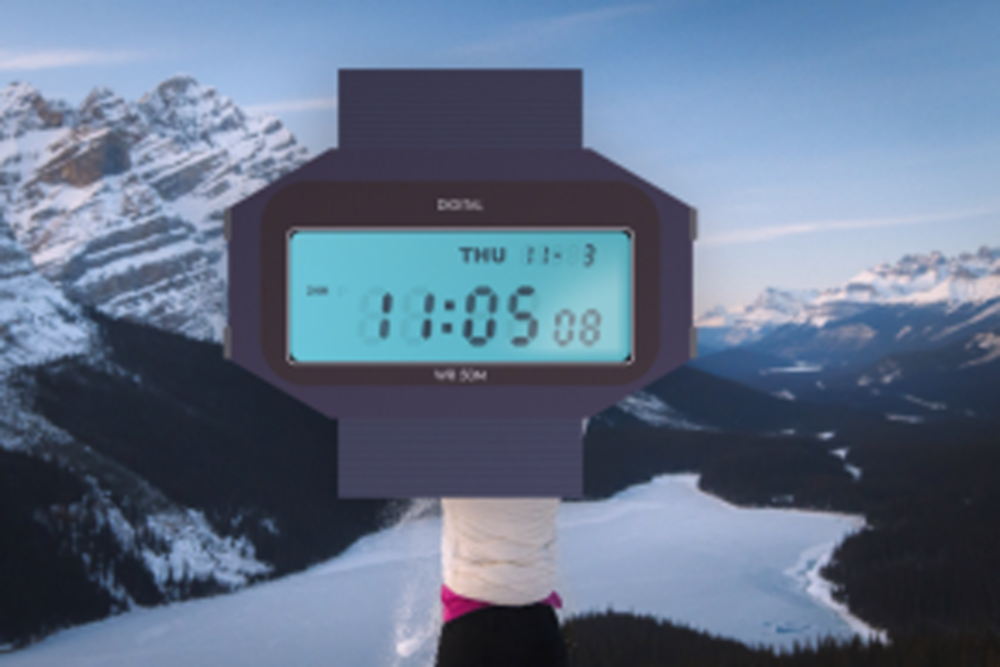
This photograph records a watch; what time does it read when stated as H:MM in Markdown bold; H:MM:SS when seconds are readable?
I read **11:05:08**
